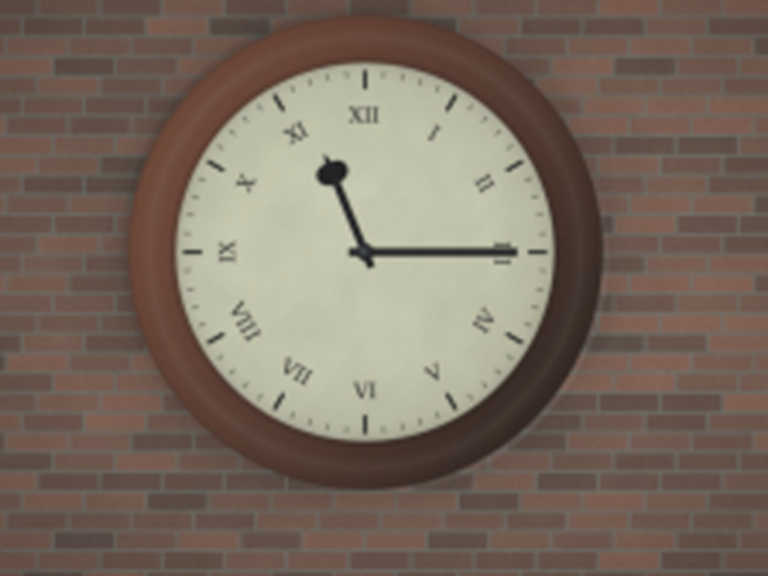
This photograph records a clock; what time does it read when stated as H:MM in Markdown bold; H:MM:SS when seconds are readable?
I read **11:15**
